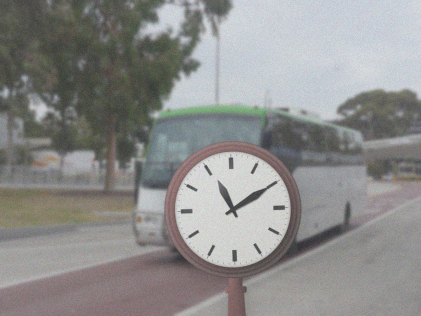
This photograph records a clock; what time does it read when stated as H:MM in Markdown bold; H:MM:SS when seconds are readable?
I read **11:10**
